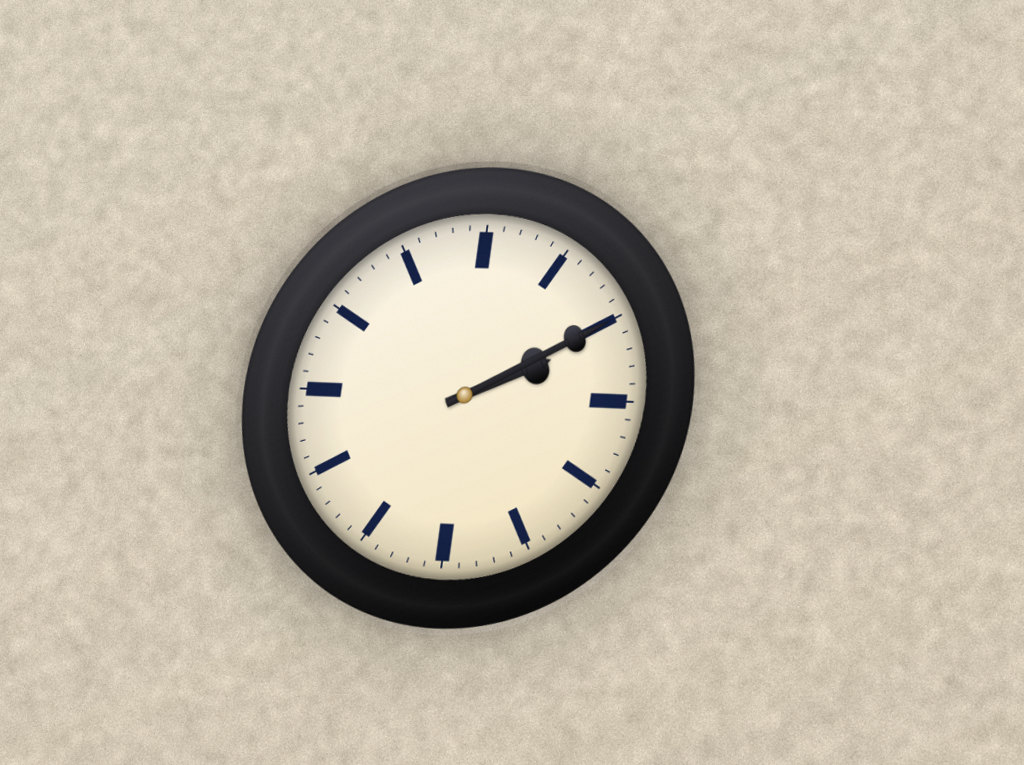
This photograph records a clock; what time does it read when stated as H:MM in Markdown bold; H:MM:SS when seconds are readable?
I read **2:10**
